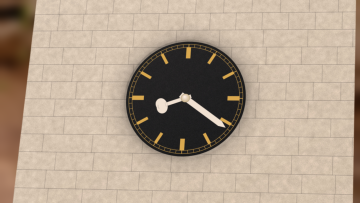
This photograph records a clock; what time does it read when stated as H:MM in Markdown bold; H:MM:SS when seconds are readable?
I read **8:21**
